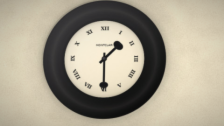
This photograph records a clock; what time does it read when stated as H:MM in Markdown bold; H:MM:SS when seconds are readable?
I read **1:30**
